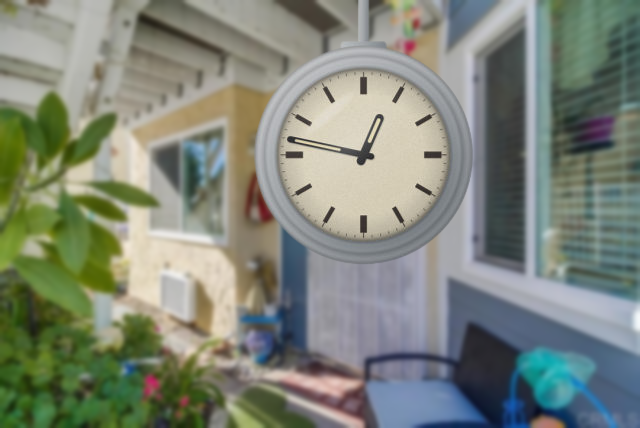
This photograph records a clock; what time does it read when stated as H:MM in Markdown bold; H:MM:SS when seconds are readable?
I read **12:47**
